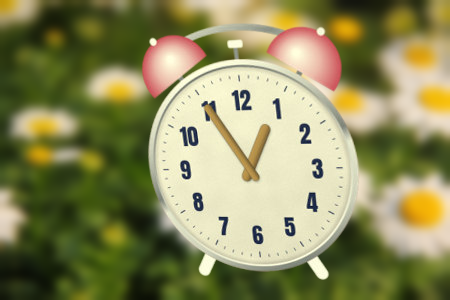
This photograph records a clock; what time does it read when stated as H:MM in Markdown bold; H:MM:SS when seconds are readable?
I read **12:55**
